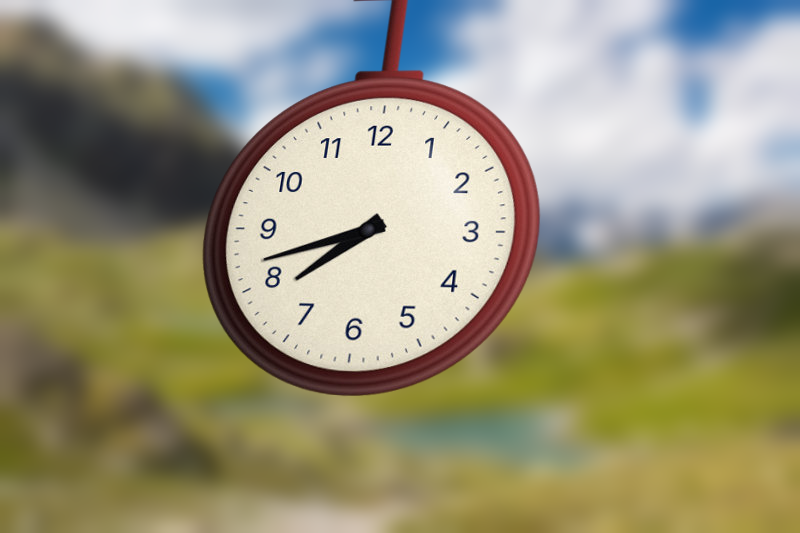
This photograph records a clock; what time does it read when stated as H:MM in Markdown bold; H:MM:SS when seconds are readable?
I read **7:42**
